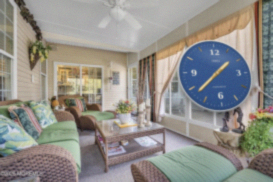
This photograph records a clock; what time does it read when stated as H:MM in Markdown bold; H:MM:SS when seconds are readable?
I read **1:38**
